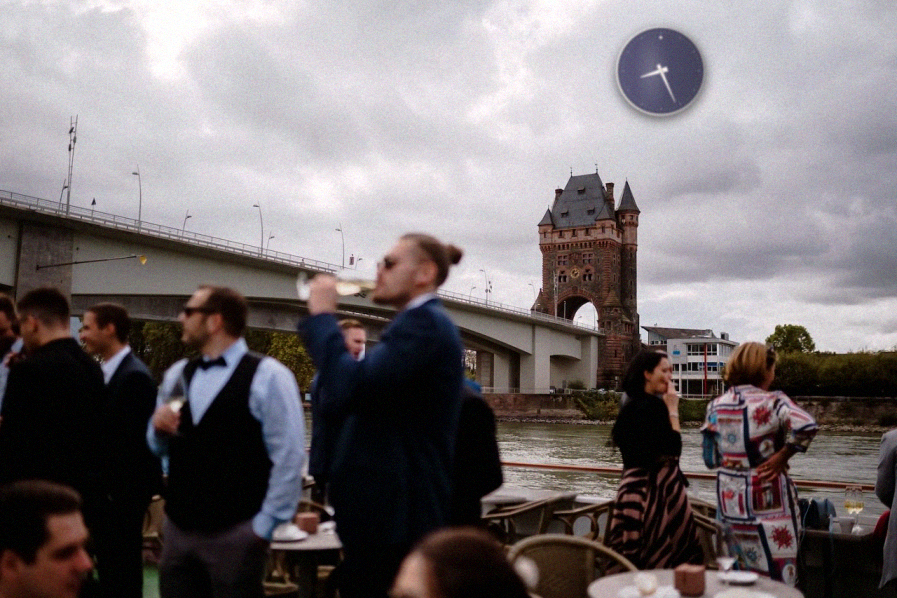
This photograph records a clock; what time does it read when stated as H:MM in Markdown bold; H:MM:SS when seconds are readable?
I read **8:26**
